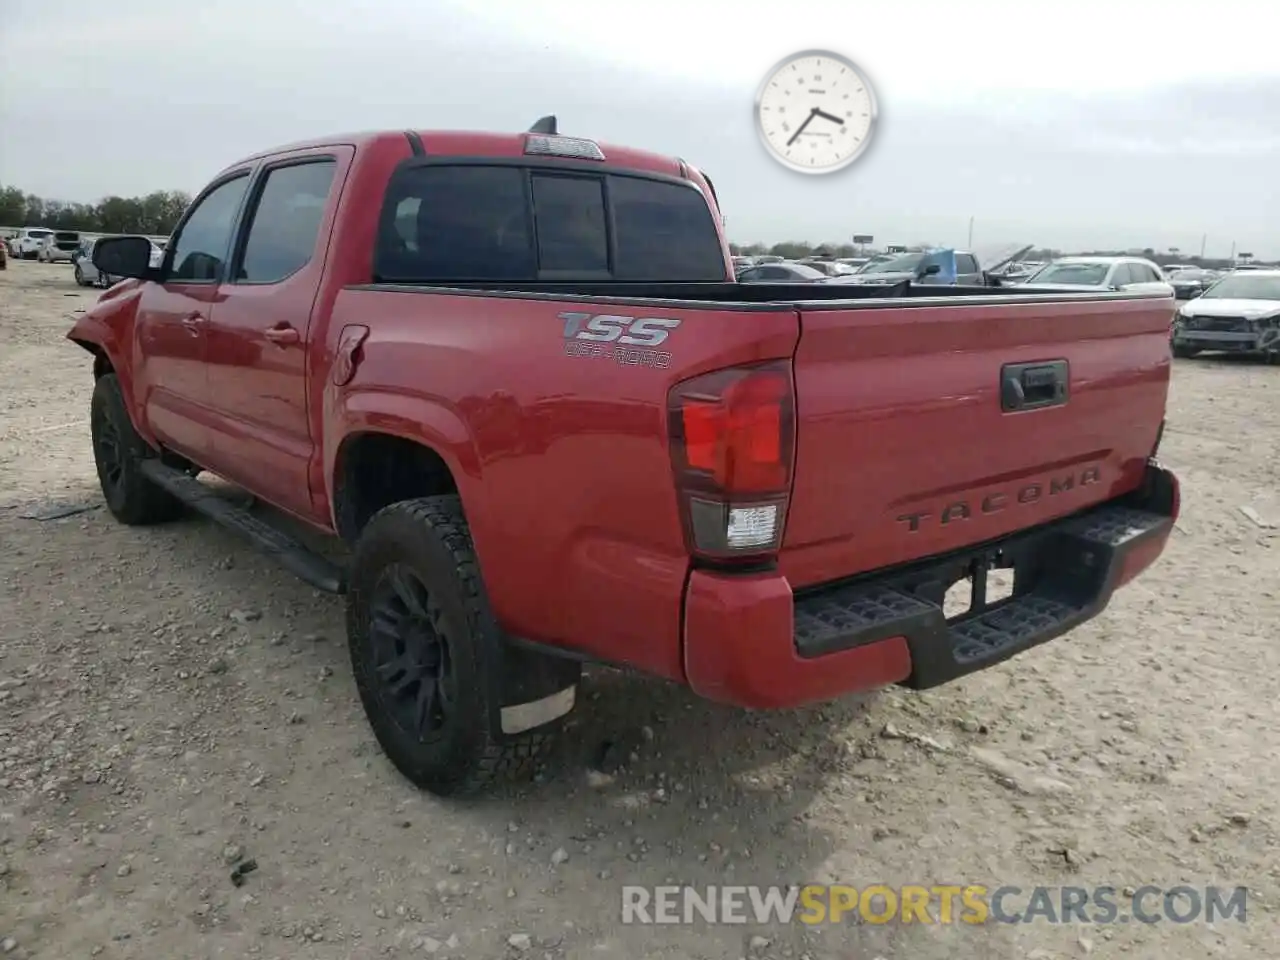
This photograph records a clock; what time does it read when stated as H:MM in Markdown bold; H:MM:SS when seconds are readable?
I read **3:36**
